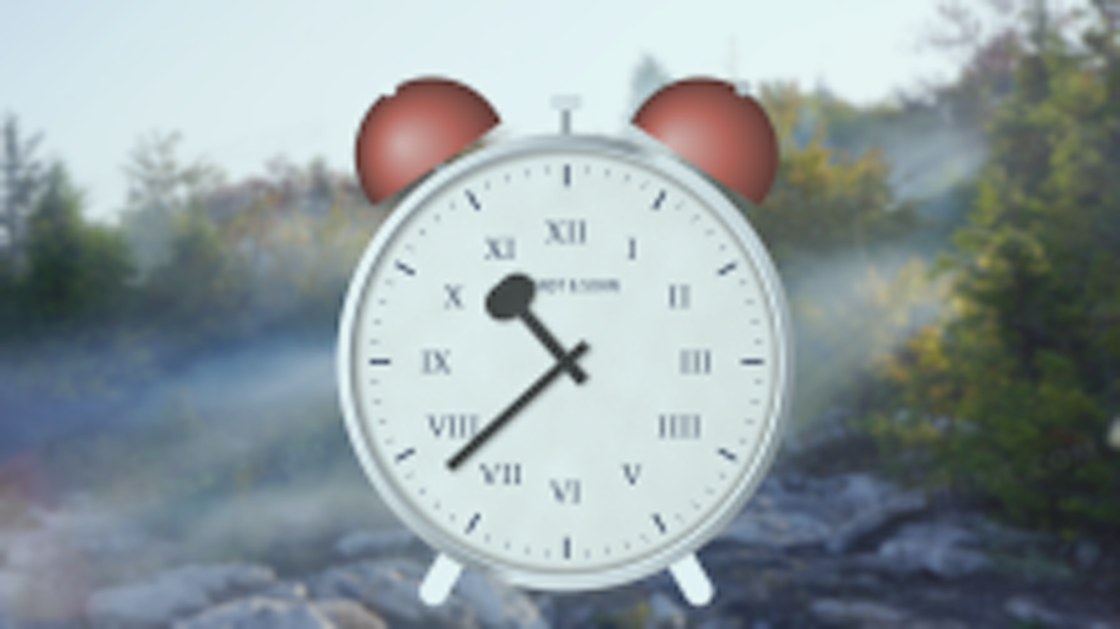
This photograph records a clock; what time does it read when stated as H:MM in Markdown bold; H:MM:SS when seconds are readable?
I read **10:38**
